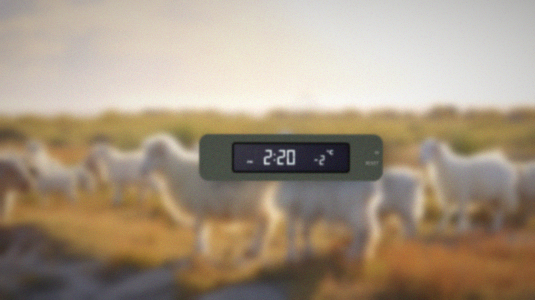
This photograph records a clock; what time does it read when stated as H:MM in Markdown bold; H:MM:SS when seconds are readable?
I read **2:20**
